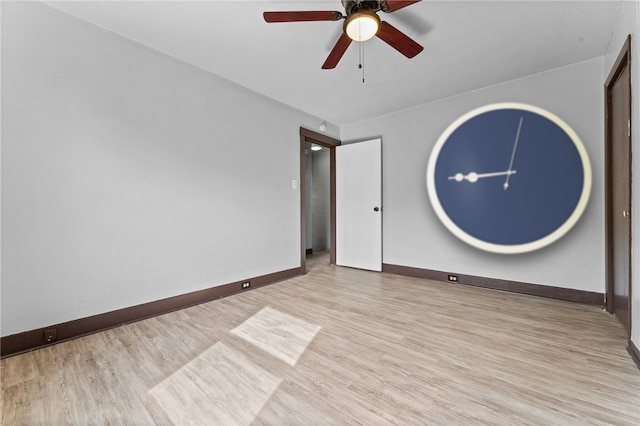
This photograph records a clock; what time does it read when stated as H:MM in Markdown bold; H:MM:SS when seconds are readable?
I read **8:44:02**
